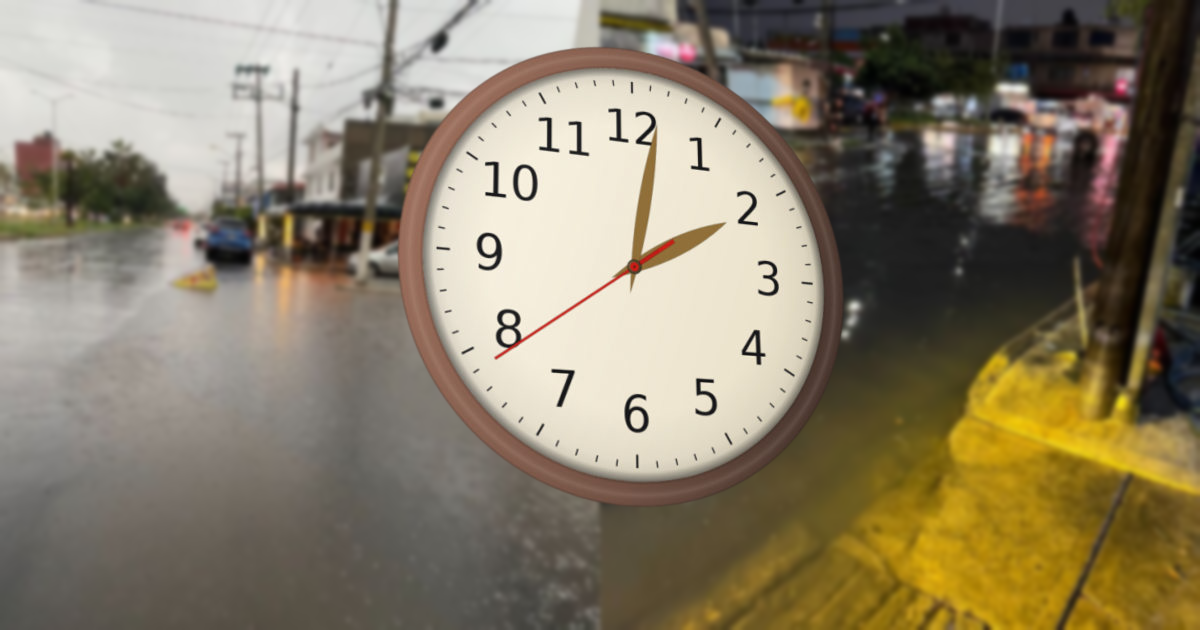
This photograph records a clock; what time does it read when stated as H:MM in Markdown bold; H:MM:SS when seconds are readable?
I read **2:01:39**
